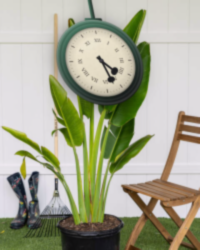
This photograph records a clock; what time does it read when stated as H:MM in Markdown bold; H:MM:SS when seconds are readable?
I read **4:27**
